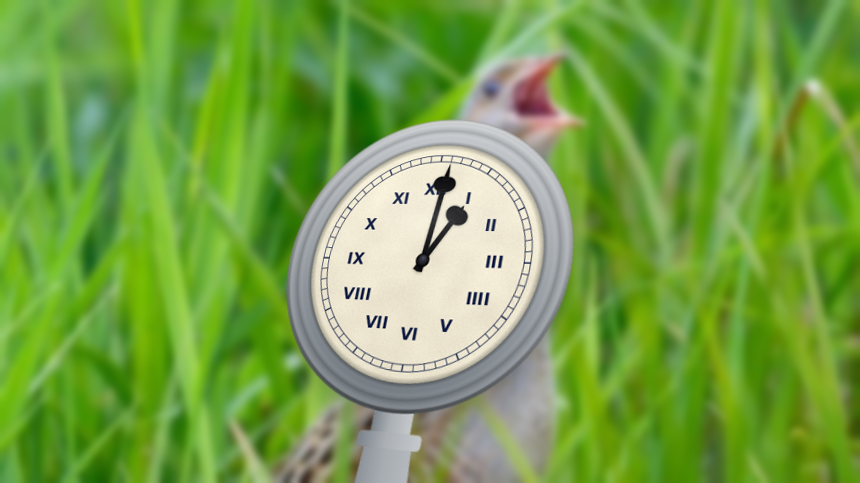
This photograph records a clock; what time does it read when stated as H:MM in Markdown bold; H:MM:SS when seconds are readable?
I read **1:01**
